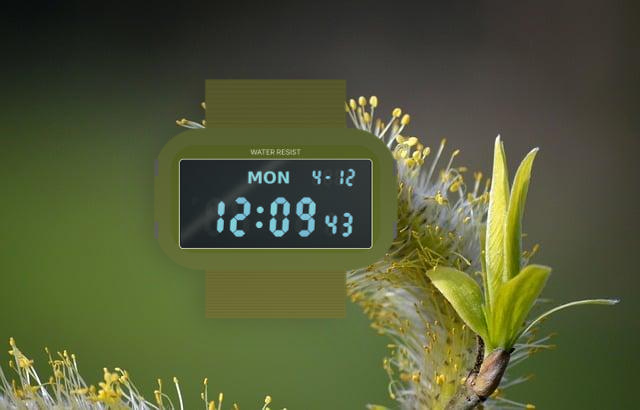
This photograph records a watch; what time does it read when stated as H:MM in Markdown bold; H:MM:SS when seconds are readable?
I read **12:09:43**
